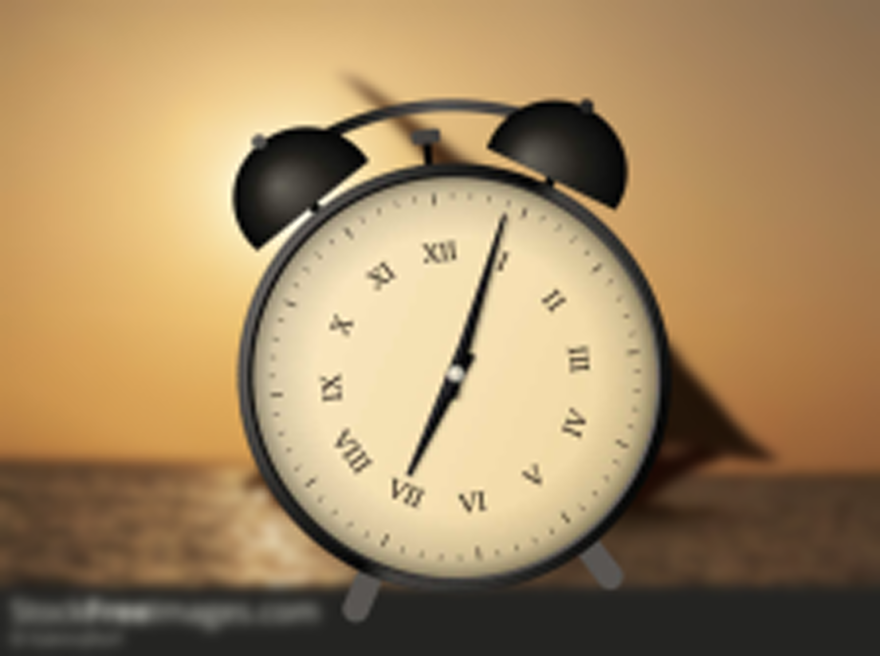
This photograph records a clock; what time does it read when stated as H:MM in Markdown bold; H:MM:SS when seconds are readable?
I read **7:04**
